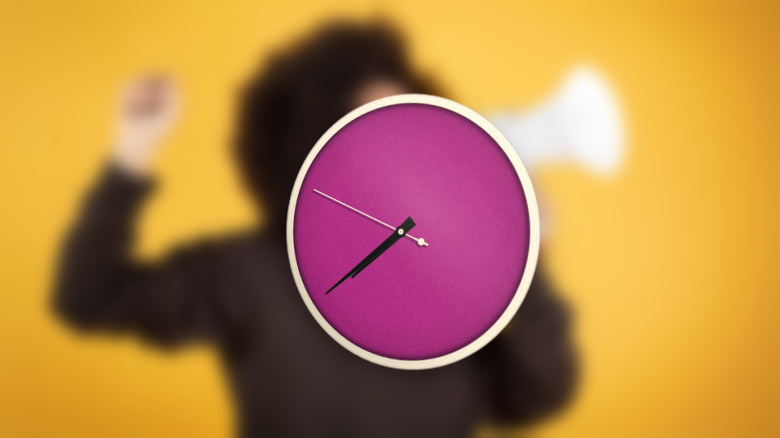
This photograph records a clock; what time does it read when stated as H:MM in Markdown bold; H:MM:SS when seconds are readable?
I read **7:38:49**
